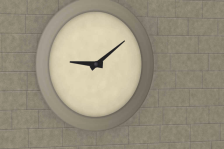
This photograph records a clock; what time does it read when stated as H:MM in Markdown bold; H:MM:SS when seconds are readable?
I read **9:09**
